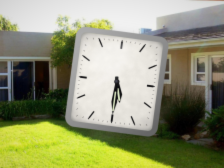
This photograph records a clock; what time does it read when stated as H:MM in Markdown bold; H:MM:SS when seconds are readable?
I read **5:30**
